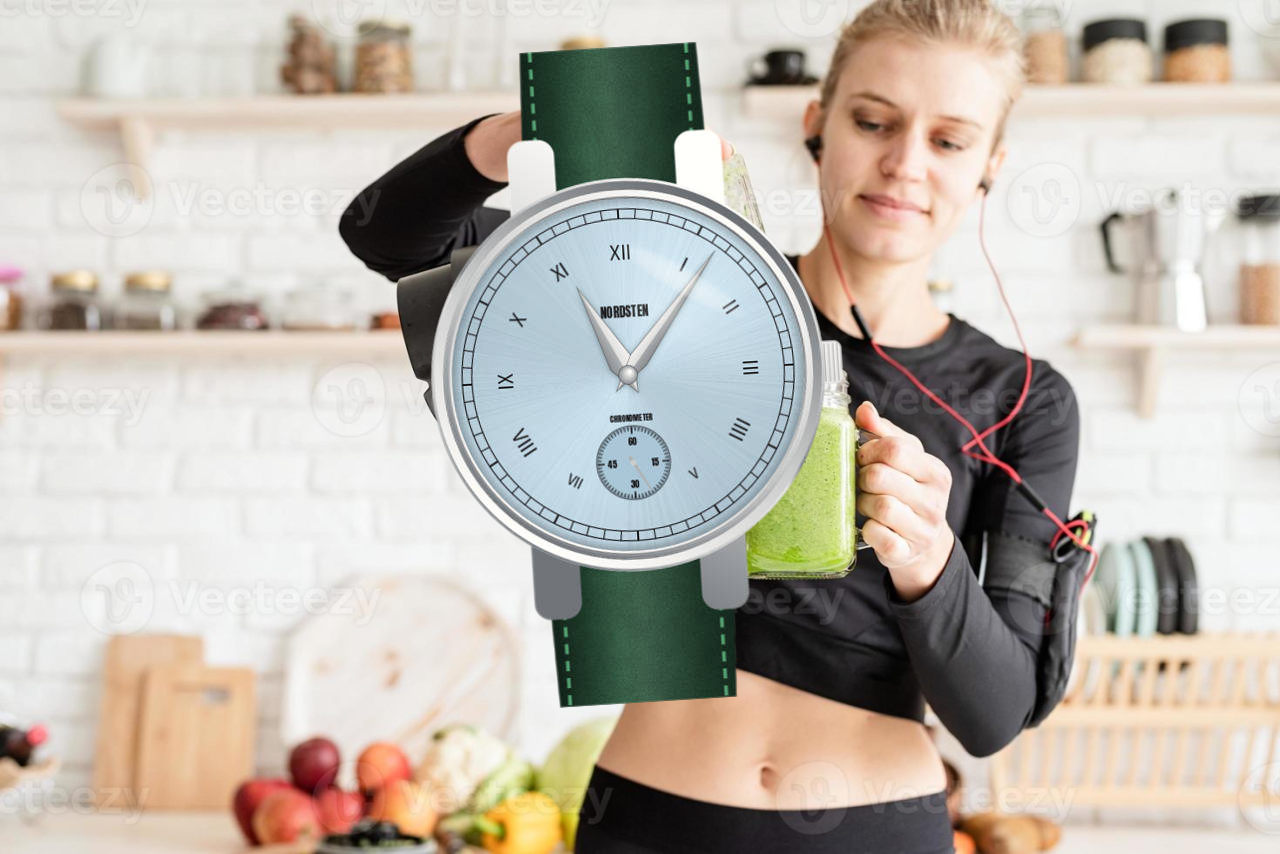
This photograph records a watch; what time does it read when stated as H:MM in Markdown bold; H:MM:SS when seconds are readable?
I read **11:06:25**
